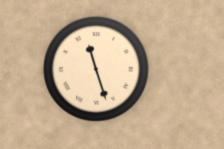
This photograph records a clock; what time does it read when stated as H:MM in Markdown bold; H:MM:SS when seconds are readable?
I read **11:27**
